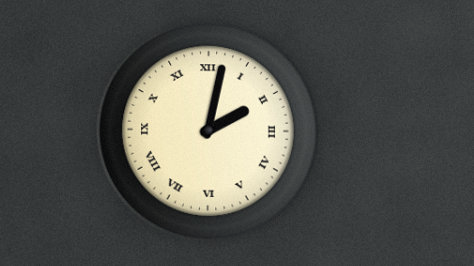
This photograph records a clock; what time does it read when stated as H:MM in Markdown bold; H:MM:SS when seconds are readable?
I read **2:02**
